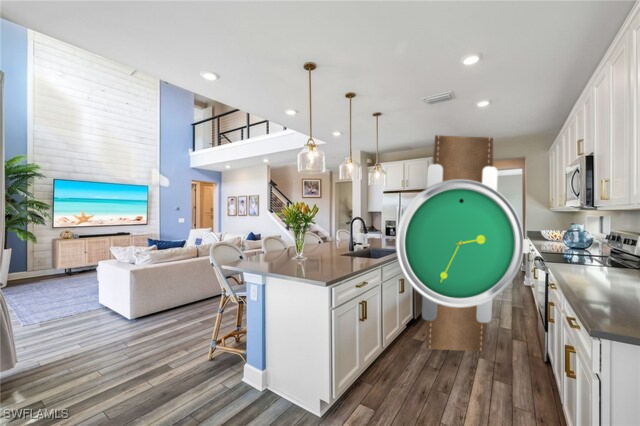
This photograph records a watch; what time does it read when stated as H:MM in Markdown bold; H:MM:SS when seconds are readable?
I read **2:34**
